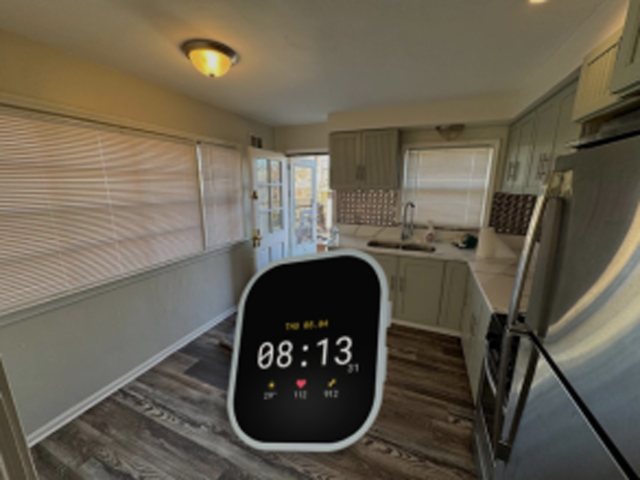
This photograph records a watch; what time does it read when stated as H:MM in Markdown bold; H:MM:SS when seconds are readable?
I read **8:13**
